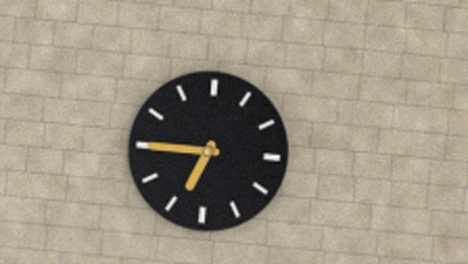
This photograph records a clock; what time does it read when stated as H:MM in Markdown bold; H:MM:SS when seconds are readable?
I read **6:45**
